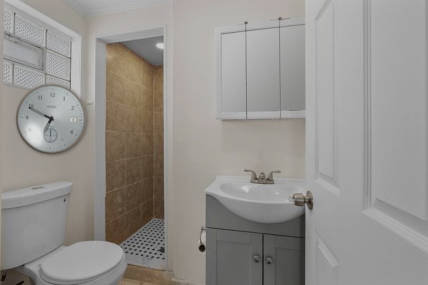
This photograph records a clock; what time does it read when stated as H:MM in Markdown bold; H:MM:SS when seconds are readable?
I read **6:49**
